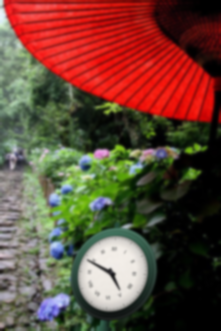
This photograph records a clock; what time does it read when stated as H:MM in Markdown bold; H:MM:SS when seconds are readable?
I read **4:49**
